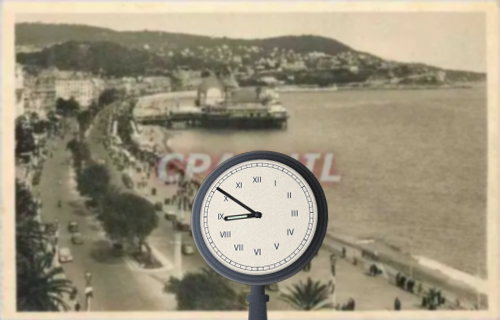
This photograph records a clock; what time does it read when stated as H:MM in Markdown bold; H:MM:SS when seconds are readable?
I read **8:51**
